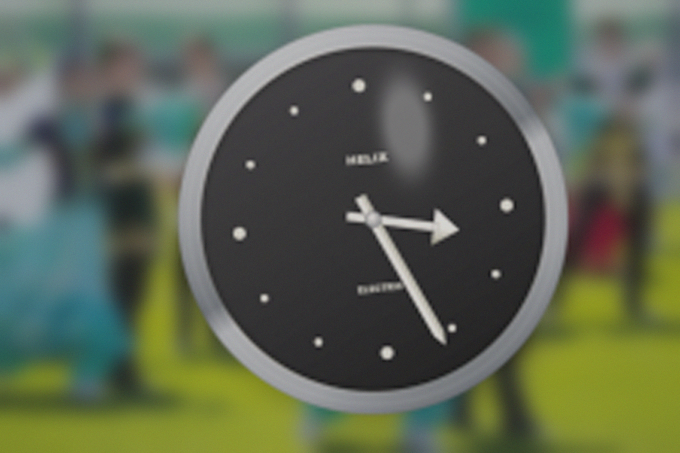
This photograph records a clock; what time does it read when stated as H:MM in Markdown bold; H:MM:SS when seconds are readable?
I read **3:26**
